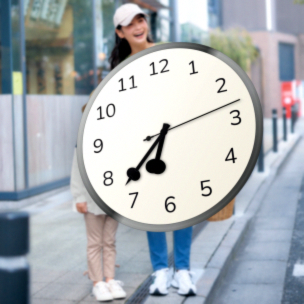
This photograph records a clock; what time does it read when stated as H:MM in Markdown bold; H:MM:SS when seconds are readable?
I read **6:37:13**
